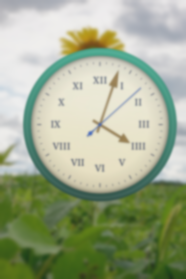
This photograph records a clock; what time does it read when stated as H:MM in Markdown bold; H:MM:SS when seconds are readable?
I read **4:03:08**
